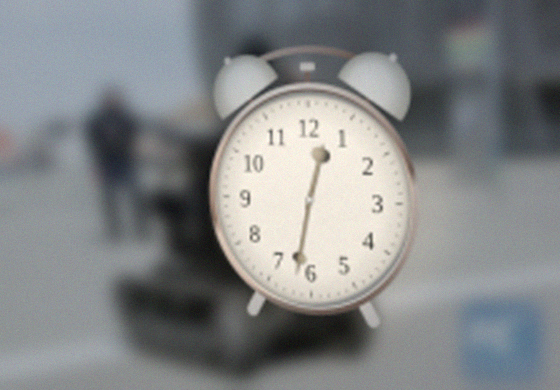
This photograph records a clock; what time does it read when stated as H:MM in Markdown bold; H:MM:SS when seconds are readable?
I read **12:32**
